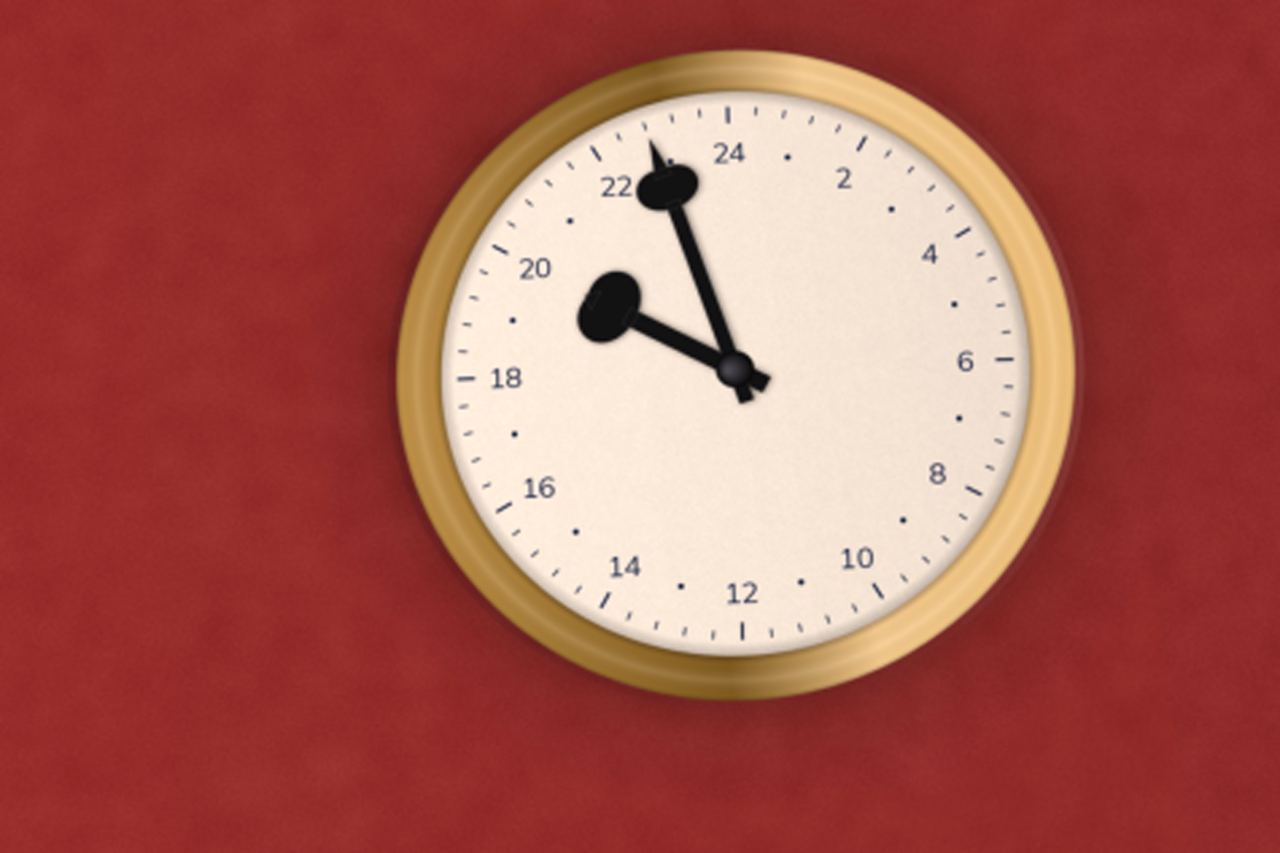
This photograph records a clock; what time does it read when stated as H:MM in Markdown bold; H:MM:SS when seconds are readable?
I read **19:57**
